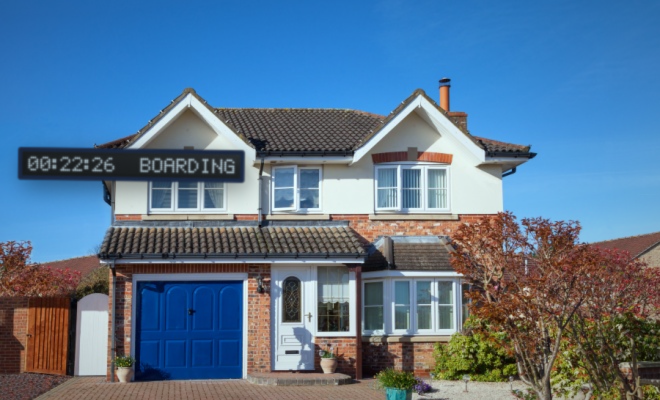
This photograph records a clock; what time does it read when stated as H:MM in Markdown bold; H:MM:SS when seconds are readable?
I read **0:22:26**
